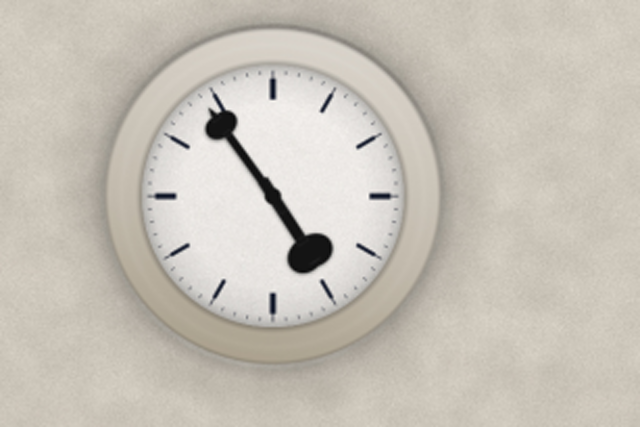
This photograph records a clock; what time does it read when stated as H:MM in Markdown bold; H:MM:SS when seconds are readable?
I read **4:54**
